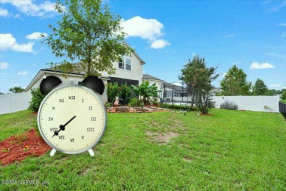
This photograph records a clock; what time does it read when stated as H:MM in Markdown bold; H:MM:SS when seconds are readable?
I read **7:38**
